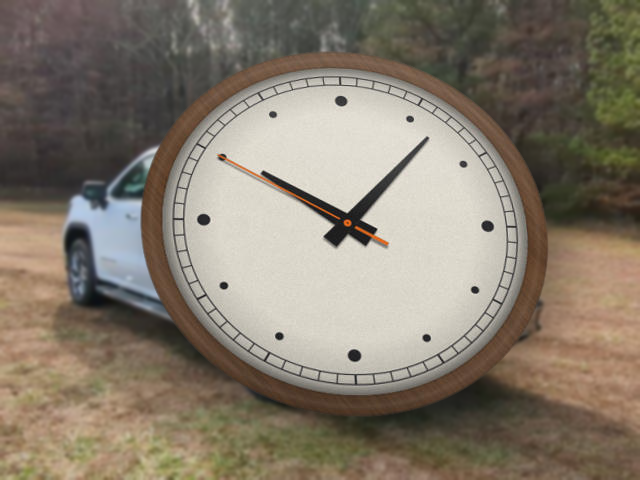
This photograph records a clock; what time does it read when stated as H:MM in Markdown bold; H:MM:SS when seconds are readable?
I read **10:06:50**
